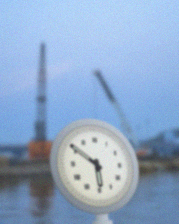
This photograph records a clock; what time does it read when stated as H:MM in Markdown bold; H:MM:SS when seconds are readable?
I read **5:51**
